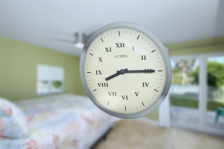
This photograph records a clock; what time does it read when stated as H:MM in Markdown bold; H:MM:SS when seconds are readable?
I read **8:15**
